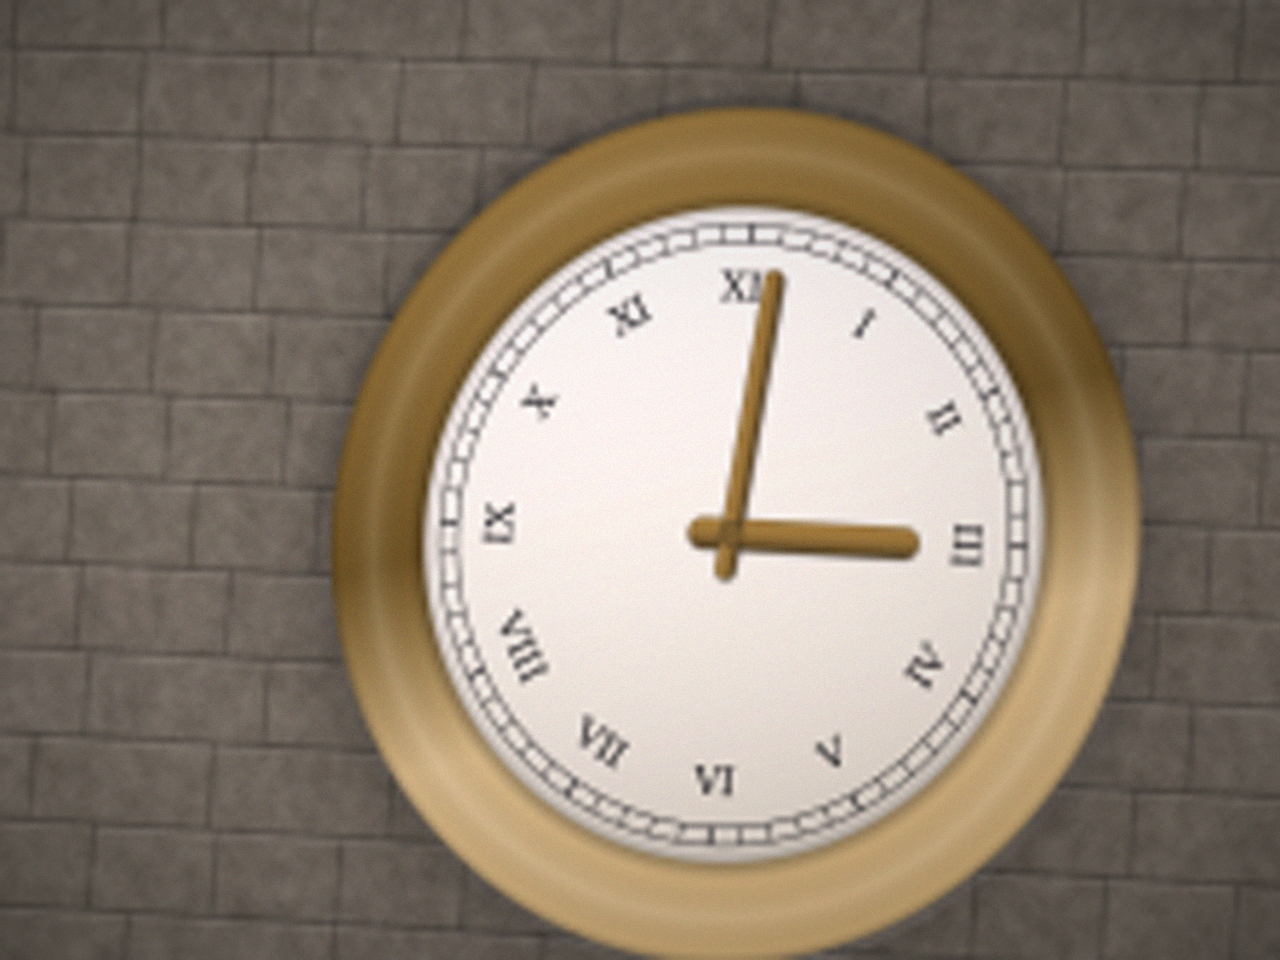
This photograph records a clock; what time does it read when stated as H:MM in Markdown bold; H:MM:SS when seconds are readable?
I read **3:01**
